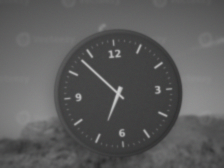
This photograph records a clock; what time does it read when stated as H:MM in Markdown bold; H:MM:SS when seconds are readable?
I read **6:53**
